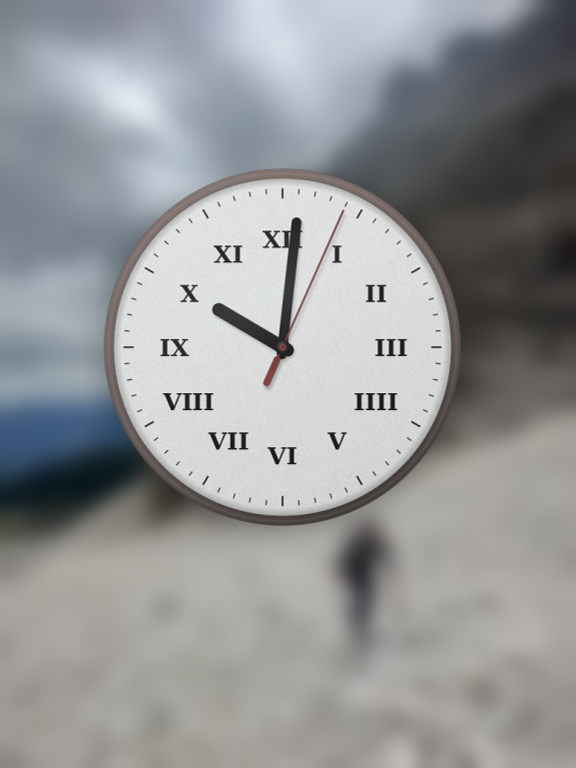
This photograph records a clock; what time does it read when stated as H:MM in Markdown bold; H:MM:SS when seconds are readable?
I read **10:01:04**
